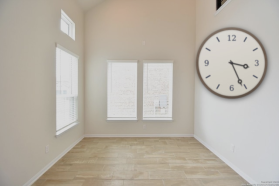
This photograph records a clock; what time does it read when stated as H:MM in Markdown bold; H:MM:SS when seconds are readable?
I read **3:26**
